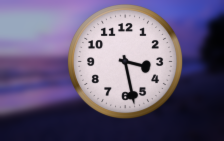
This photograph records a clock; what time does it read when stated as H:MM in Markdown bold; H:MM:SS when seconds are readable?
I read **3:28**
